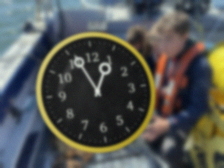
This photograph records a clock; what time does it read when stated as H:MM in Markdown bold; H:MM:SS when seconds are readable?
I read **12:56**
